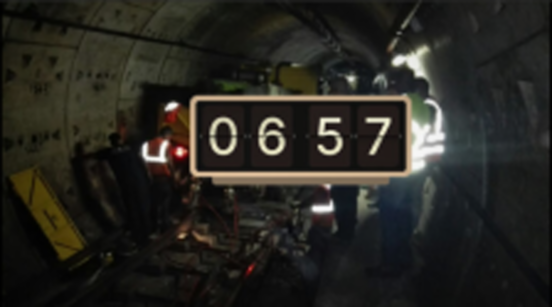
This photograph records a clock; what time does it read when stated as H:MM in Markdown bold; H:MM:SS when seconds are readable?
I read **6:57**
